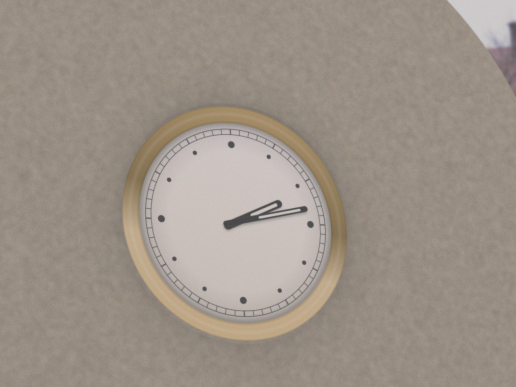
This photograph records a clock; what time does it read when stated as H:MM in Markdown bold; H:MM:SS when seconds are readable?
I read **2:13**
